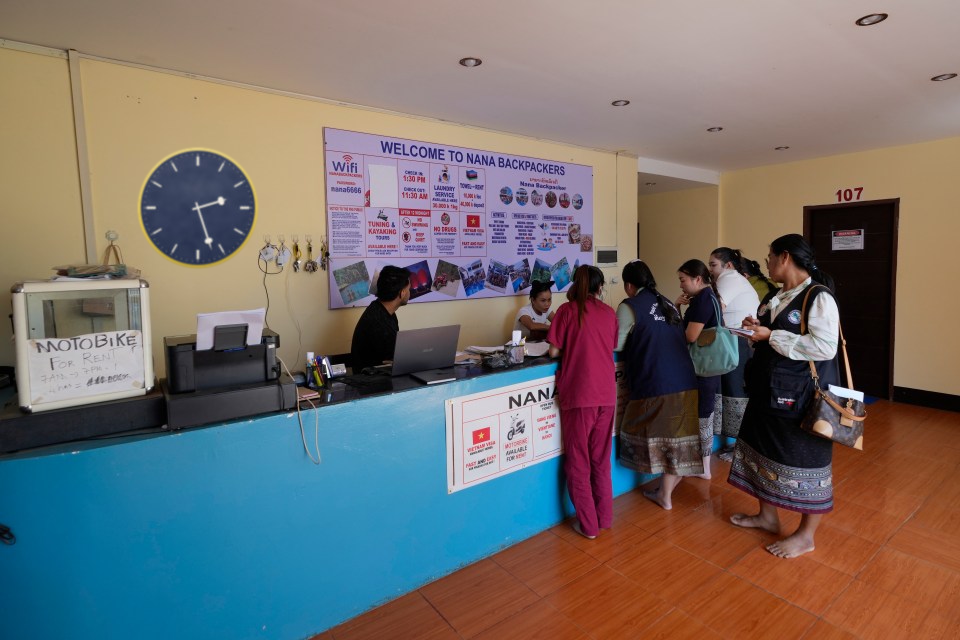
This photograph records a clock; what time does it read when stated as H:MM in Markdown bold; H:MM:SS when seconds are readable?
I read **2:27**
